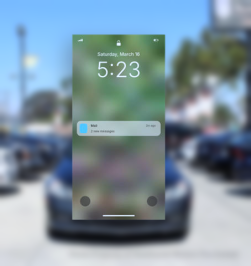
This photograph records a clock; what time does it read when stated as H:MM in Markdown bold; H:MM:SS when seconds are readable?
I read **5:23**
